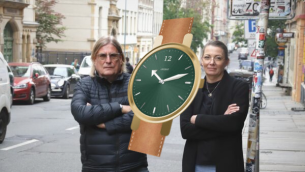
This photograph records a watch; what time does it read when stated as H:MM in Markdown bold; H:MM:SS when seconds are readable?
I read **10:12**
